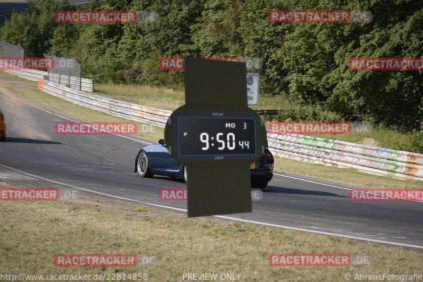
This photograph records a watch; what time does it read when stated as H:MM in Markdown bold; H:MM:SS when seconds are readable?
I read **9:50:44**
